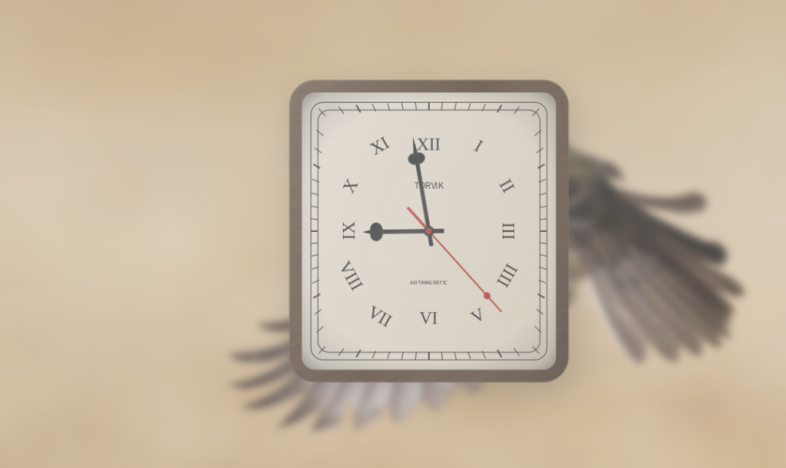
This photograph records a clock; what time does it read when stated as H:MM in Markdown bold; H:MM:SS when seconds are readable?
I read **8:58:23**
